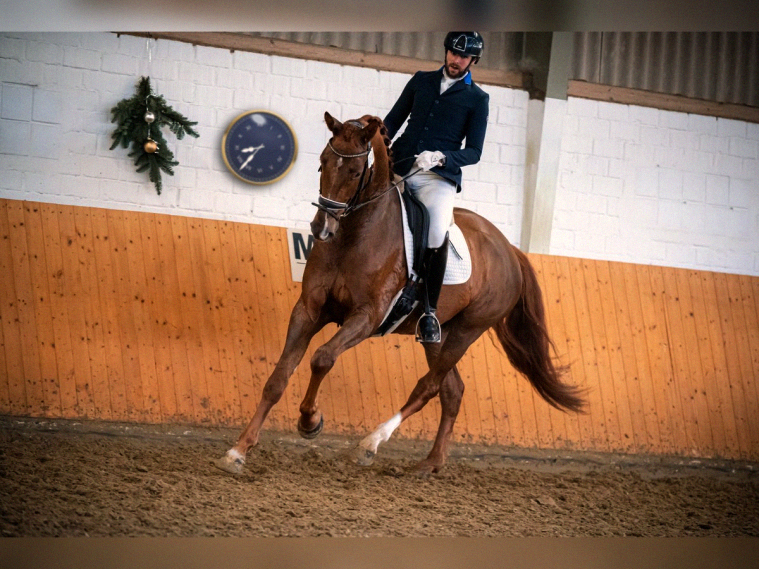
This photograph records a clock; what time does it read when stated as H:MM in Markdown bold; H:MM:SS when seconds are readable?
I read **8:37**
